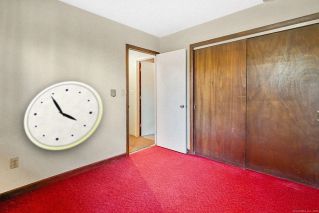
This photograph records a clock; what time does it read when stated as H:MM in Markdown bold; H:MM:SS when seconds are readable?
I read **3:54**
